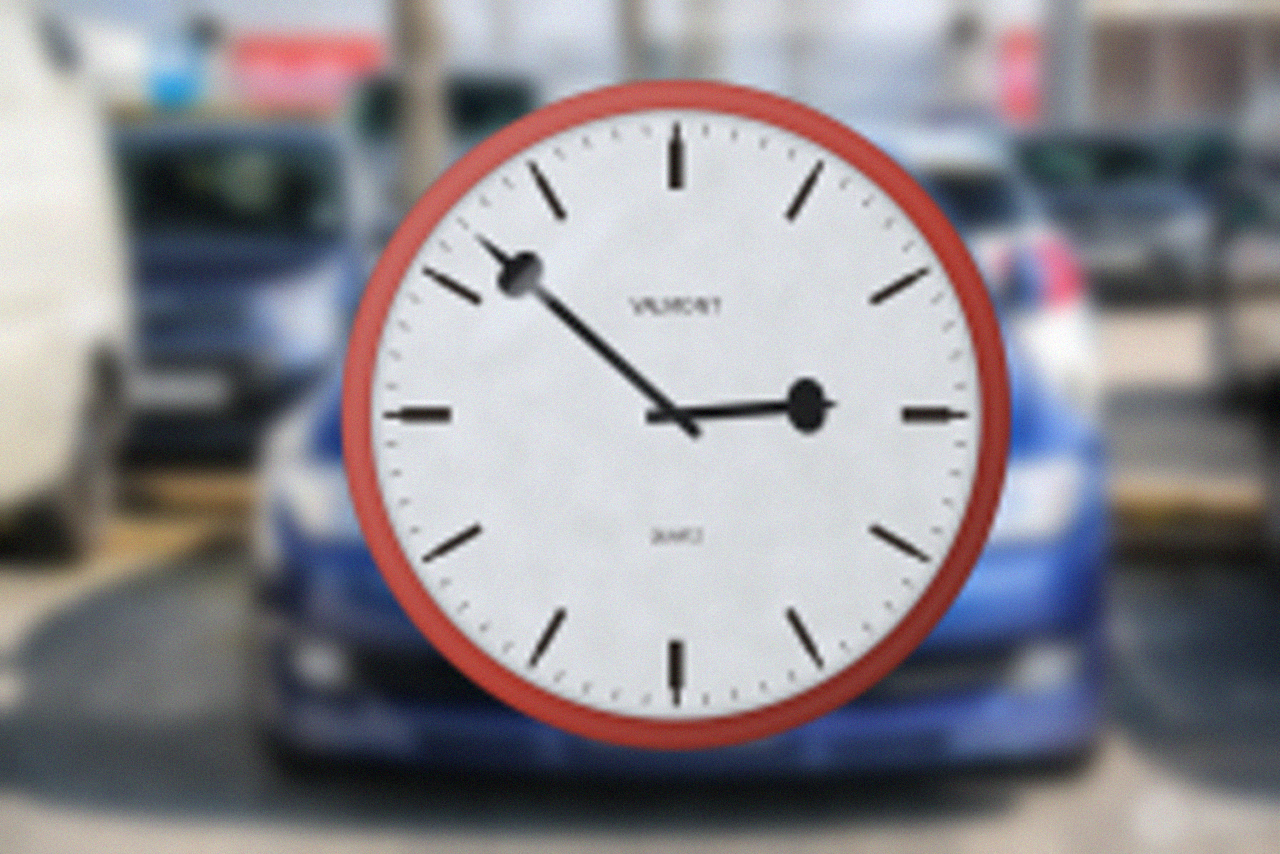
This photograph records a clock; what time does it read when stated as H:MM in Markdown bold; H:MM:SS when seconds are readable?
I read **2:52**
